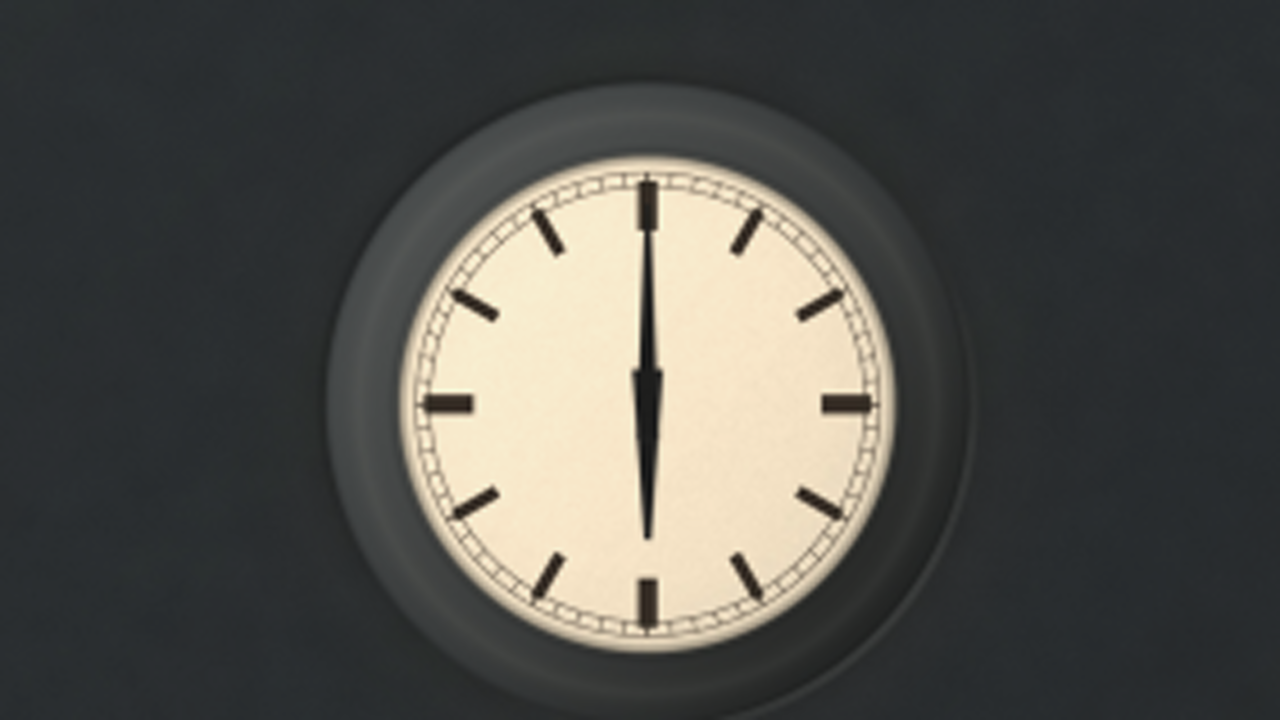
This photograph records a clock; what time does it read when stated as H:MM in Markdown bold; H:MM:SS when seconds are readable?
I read **6:00**
